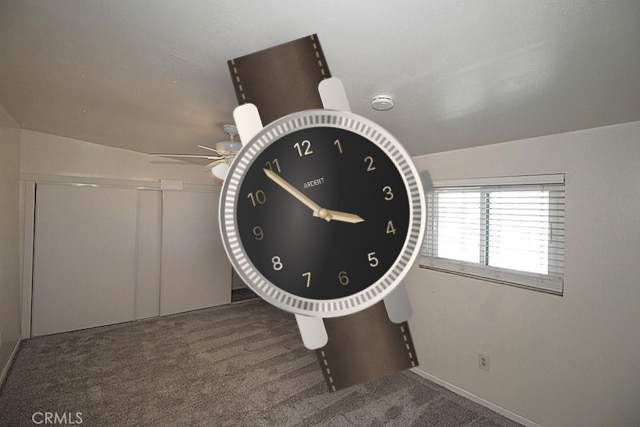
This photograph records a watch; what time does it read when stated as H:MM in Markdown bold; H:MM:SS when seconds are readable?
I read **3:54**
